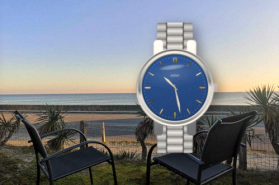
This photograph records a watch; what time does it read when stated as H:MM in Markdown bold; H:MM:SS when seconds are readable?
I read **10:28**
